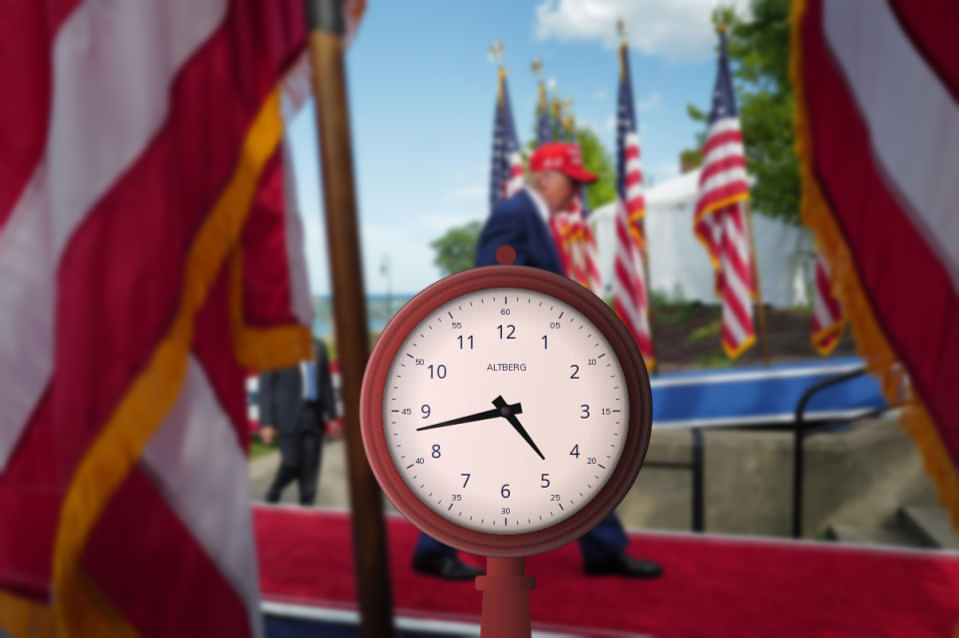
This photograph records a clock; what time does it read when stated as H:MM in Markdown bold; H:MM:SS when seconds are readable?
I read **4:43**
